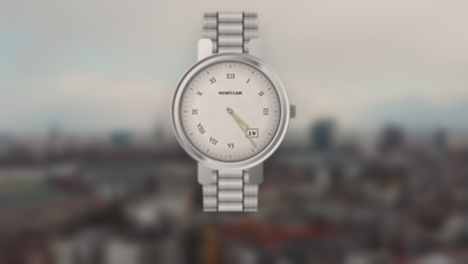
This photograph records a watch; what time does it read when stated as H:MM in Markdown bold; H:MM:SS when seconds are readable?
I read **4:24**
